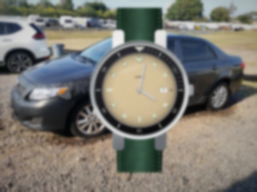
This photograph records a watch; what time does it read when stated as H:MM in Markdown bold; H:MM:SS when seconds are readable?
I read **4:02**
